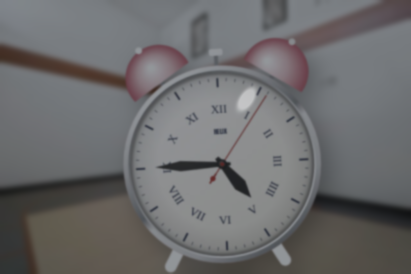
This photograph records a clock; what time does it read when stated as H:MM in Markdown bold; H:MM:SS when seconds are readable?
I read **4:45:06**
